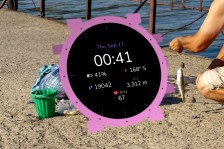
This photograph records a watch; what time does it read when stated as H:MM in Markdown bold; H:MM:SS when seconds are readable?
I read **0:41**
